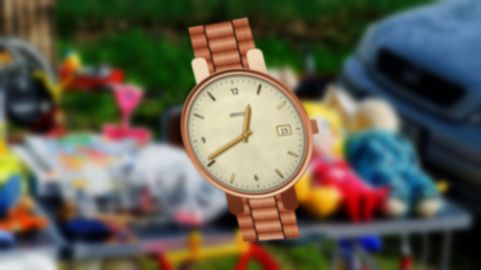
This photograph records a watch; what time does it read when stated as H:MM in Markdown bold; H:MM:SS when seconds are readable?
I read **12:41**
